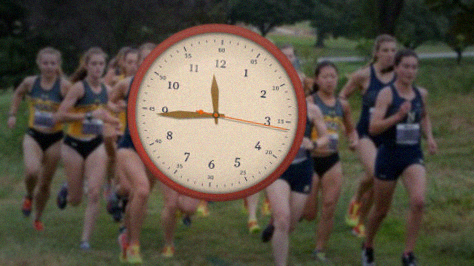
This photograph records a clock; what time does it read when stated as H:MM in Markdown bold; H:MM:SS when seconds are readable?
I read **11:44:16**
